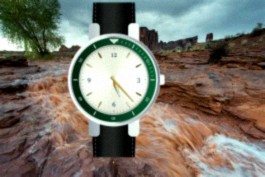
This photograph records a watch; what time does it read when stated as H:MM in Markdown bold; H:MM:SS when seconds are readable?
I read **5:23**
